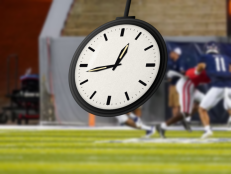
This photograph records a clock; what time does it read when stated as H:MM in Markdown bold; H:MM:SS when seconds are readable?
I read **12:43**
